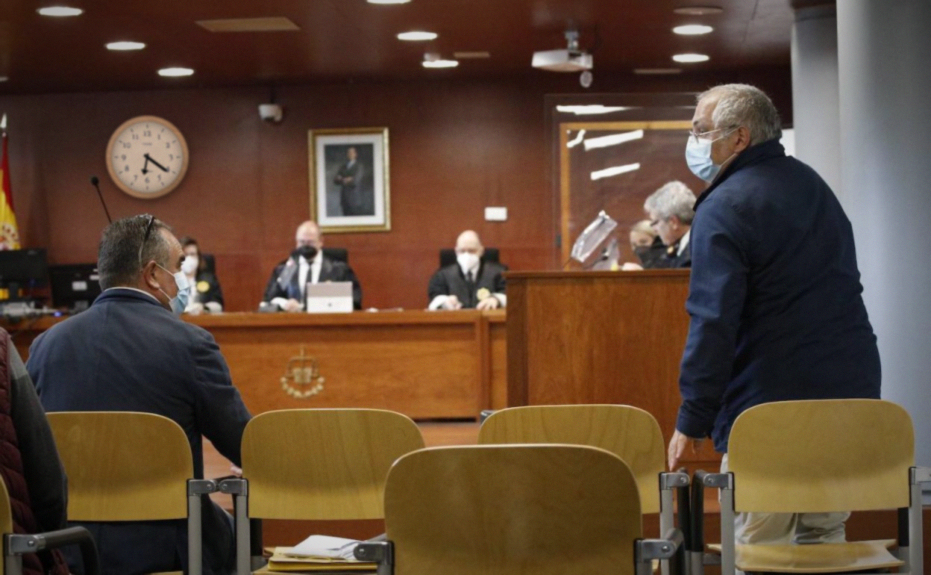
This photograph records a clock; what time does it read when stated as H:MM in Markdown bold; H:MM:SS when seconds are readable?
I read **6:21**
